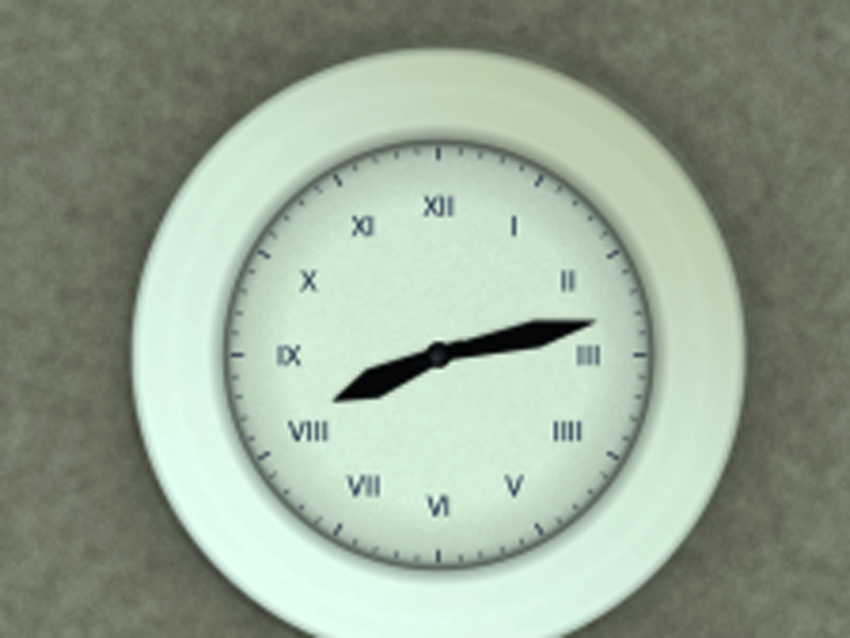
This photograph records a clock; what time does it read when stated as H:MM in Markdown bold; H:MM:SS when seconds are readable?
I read **8:13**
